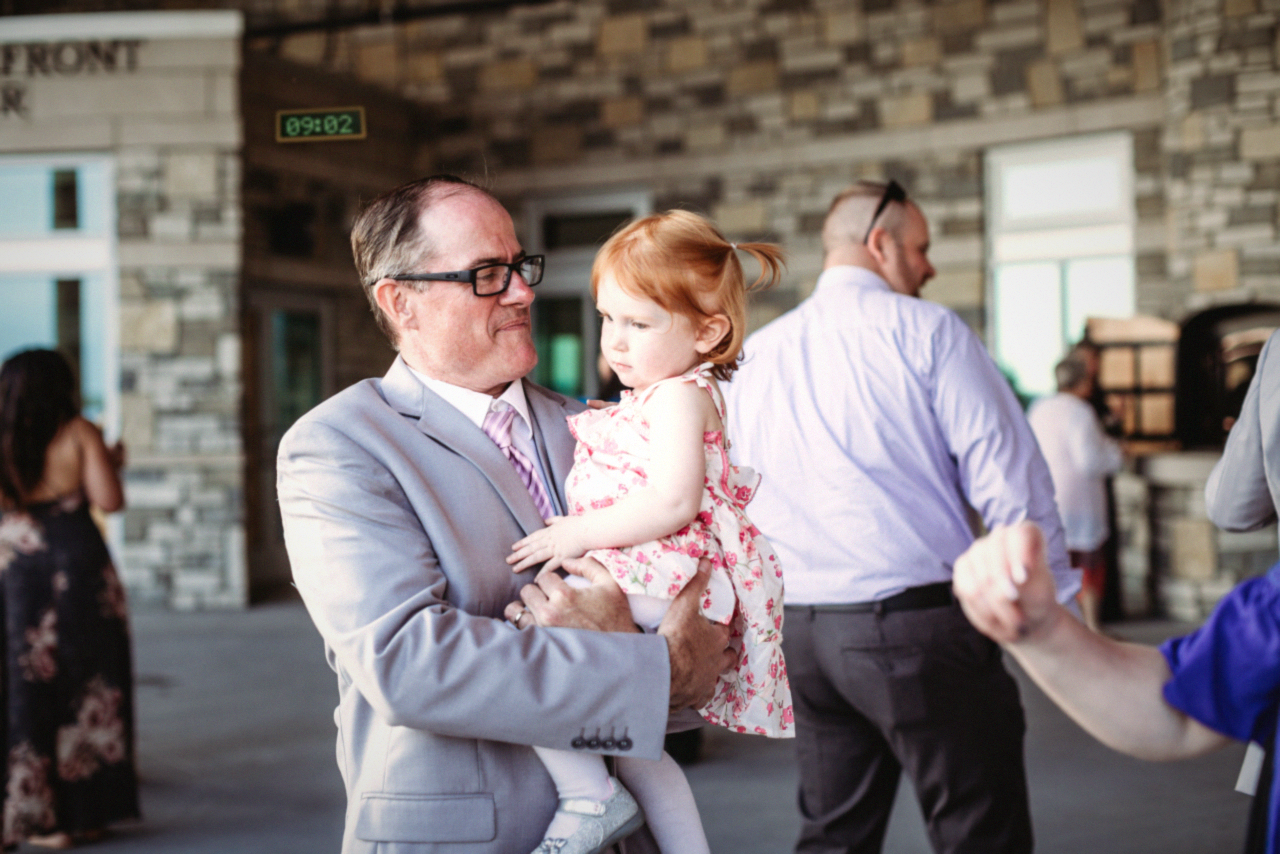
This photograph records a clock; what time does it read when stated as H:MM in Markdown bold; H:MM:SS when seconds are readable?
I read **9:02**
